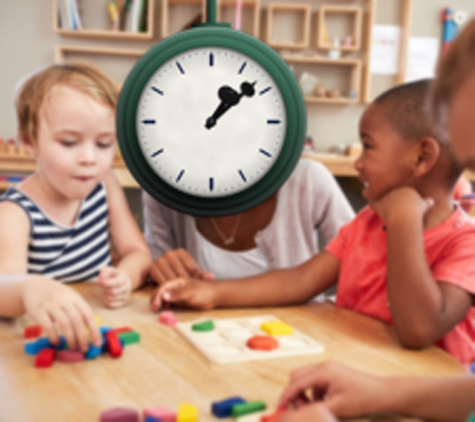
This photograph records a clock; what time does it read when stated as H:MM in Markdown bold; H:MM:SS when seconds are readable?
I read **1:08**
